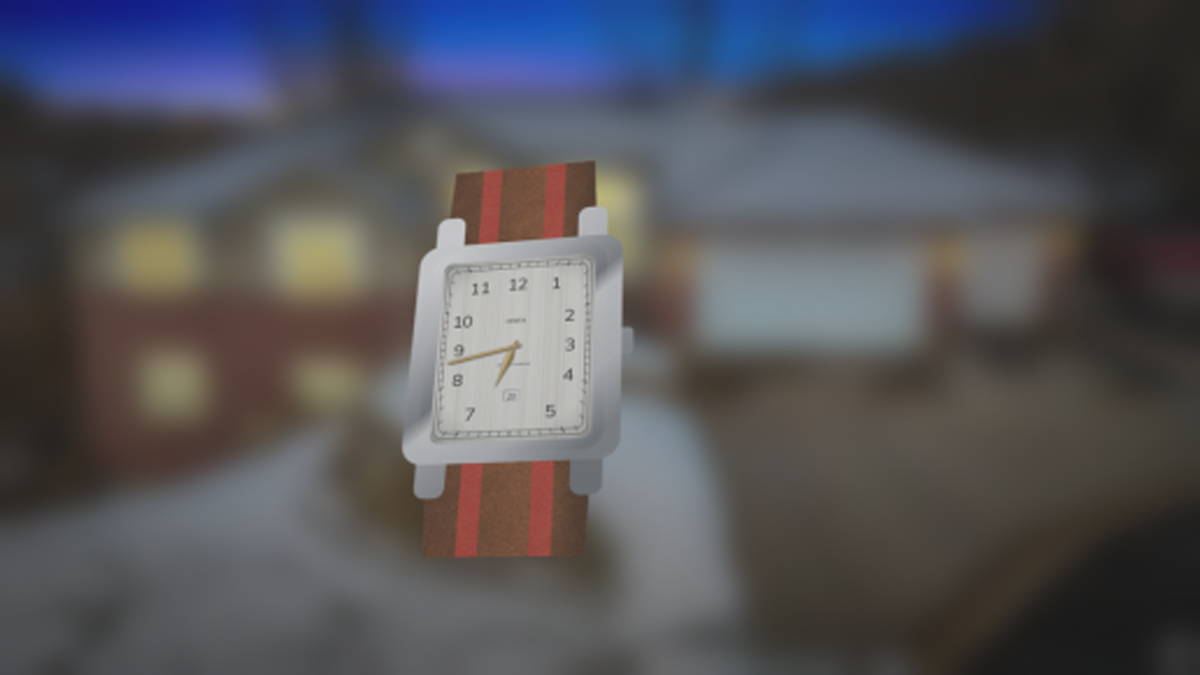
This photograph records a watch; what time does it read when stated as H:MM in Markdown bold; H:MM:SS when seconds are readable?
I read **6:43**
